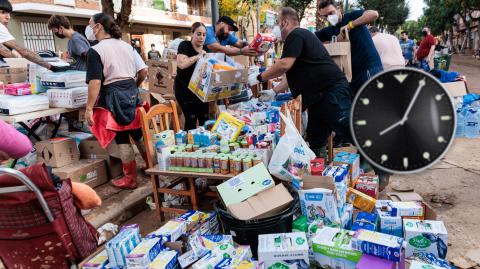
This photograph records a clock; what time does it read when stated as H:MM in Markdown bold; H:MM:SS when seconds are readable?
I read **8:05**
